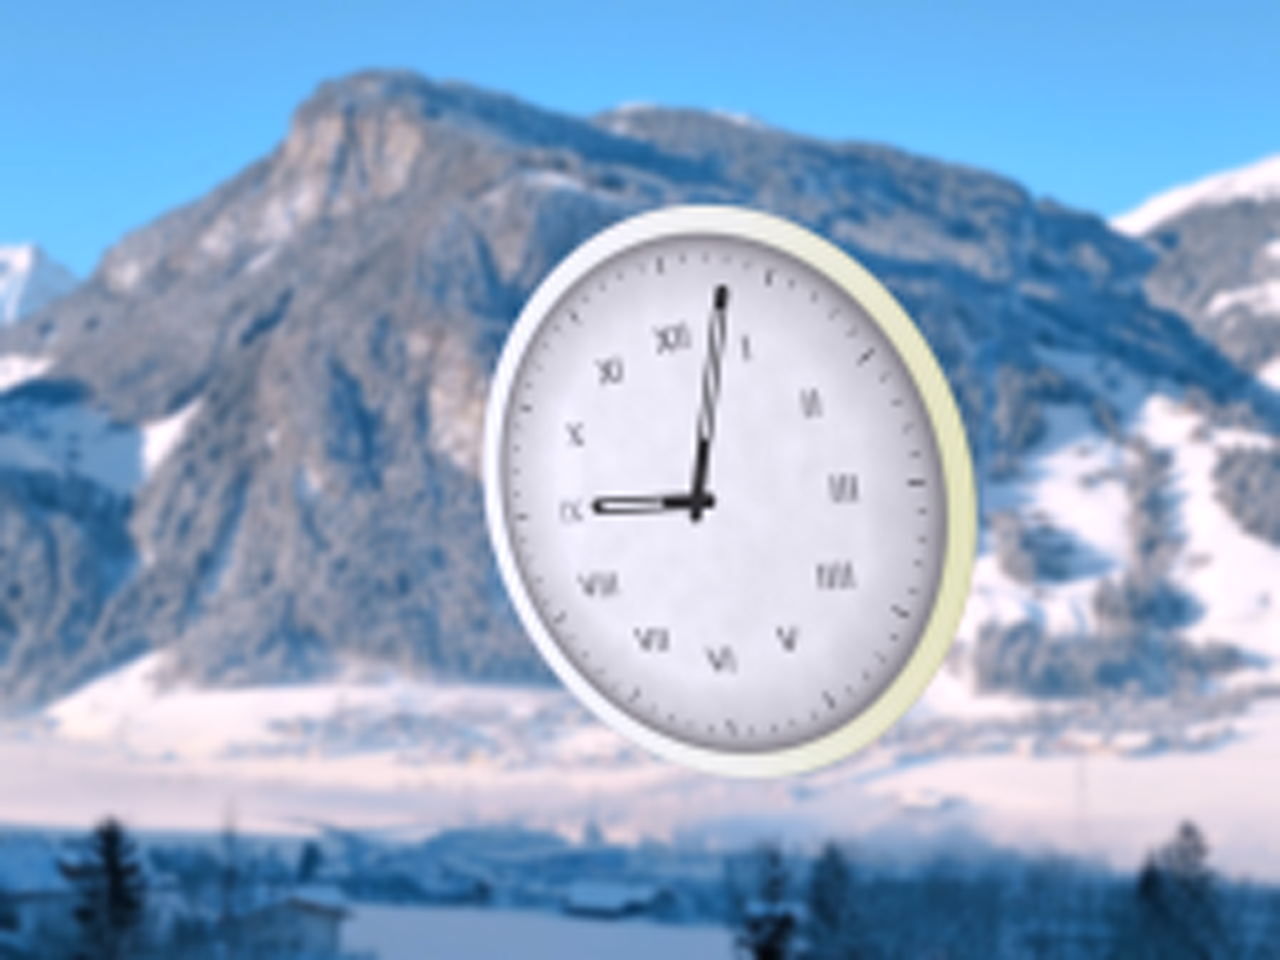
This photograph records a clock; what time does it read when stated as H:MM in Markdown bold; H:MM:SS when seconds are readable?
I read **9:03**
